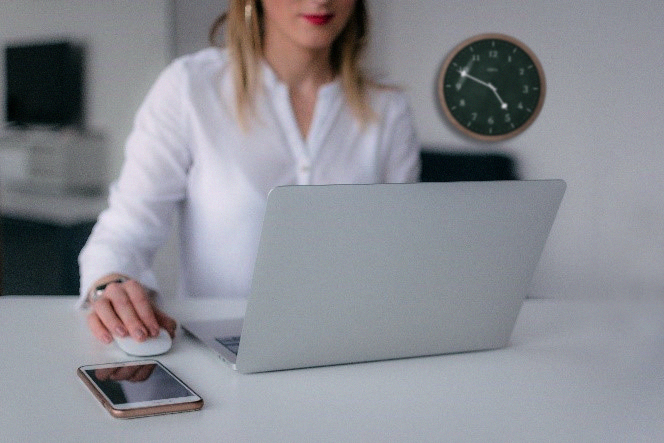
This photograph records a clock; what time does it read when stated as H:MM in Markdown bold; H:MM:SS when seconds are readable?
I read **4:49**
